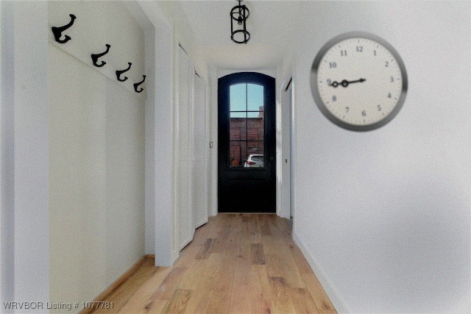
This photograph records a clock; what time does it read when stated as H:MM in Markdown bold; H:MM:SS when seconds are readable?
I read **8:44**
